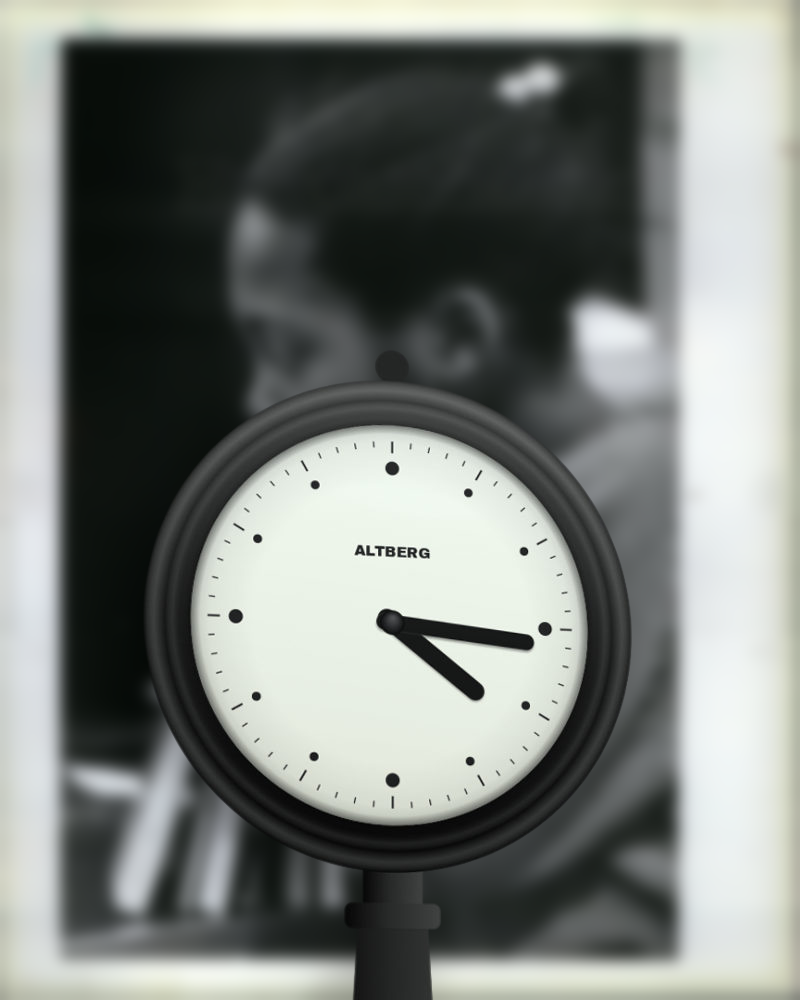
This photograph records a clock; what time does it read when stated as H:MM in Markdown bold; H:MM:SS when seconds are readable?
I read **4:16**
